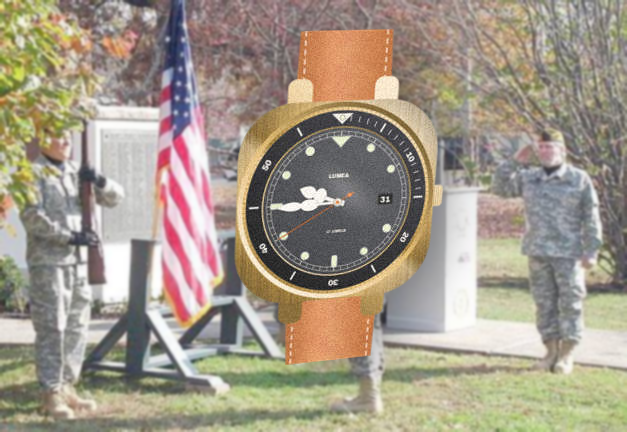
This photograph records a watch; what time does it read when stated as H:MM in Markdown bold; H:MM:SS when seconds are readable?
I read **9:44:40**
